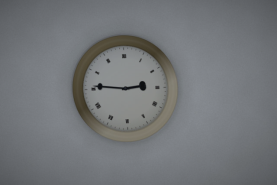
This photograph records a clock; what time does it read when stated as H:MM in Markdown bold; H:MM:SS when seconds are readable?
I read **2:46**
